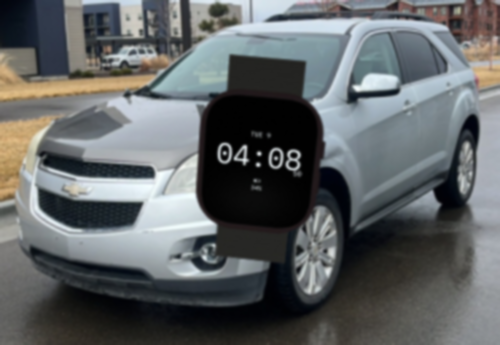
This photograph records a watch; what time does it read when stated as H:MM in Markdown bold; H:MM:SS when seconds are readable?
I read **4:08**
